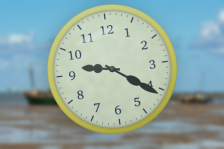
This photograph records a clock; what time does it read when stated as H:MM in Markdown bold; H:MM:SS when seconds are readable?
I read **9:21**
